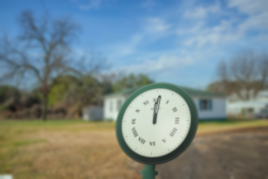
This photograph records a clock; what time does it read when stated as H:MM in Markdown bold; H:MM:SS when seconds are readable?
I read **12:01**
